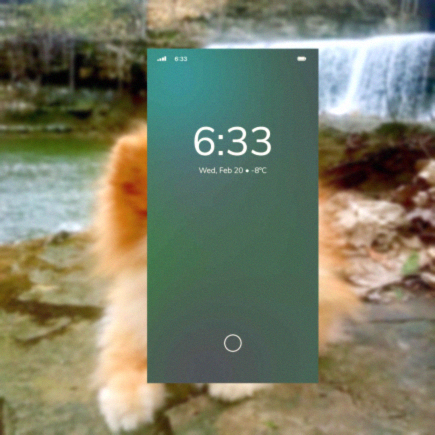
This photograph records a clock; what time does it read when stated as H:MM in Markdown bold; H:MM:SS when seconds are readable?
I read **6:33**
